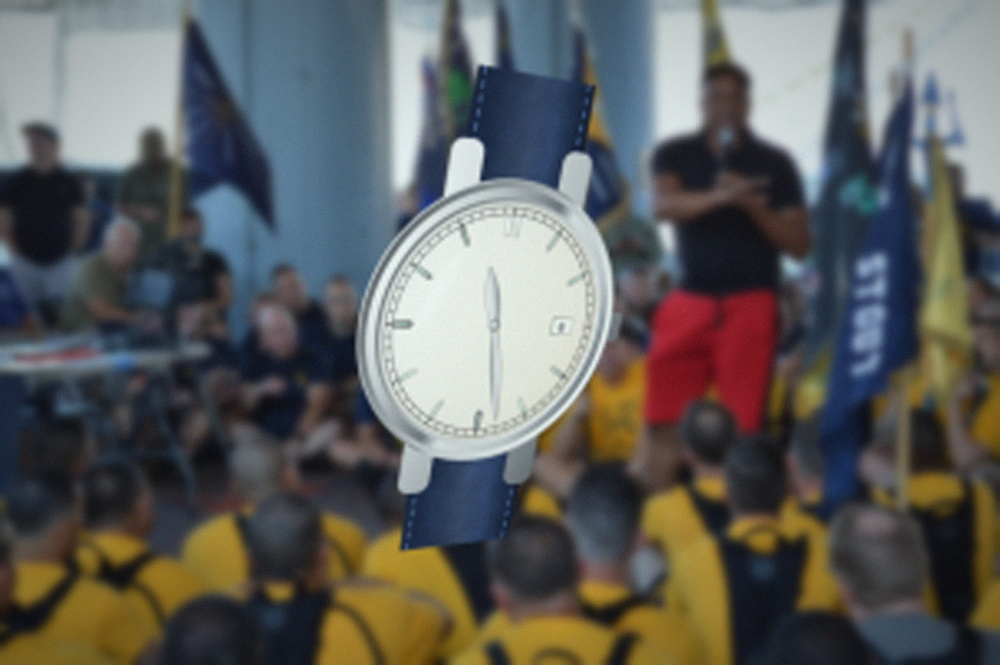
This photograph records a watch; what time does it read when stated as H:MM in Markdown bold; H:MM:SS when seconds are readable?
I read **11:28**
